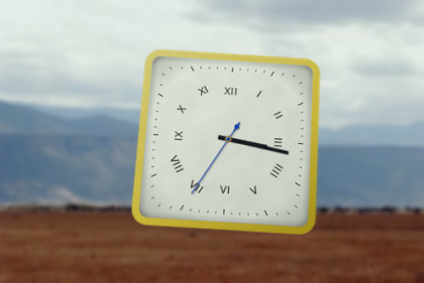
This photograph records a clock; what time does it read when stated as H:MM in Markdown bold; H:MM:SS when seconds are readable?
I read **3:16:35**
